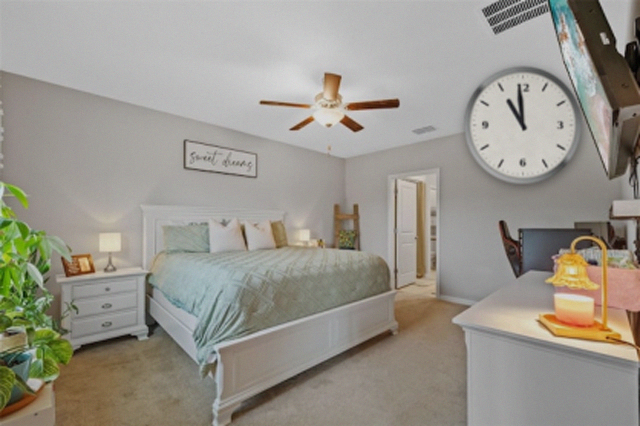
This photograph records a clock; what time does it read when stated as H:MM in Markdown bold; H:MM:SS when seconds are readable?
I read **10:59**
